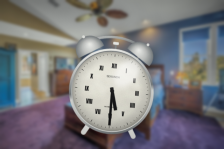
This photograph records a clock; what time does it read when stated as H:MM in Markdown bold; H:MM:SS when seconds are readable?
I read **5:30**
